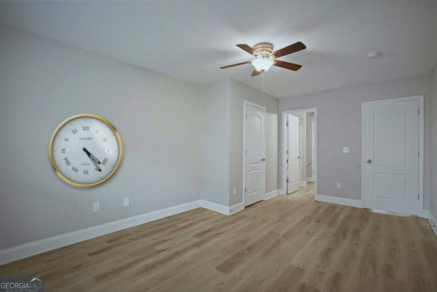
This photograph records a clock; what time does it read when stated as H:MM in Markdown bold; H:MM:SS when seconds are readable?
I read **4:24**
